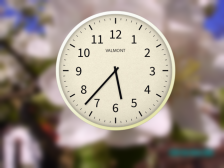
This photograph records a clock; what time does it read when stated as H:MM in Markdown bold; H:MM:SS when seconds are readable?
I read **5:37**
